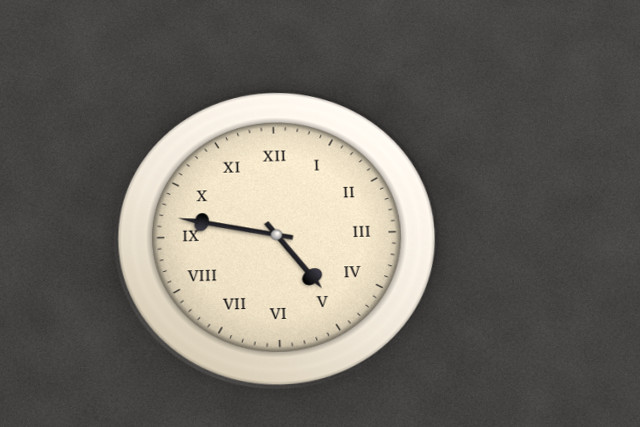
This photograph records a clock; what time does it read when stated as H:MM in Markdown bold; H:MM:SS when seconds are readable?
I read **4:47**
